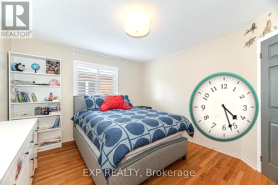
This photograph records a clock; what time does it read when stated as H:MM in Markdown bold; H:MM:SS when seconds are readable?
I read **4:27**
